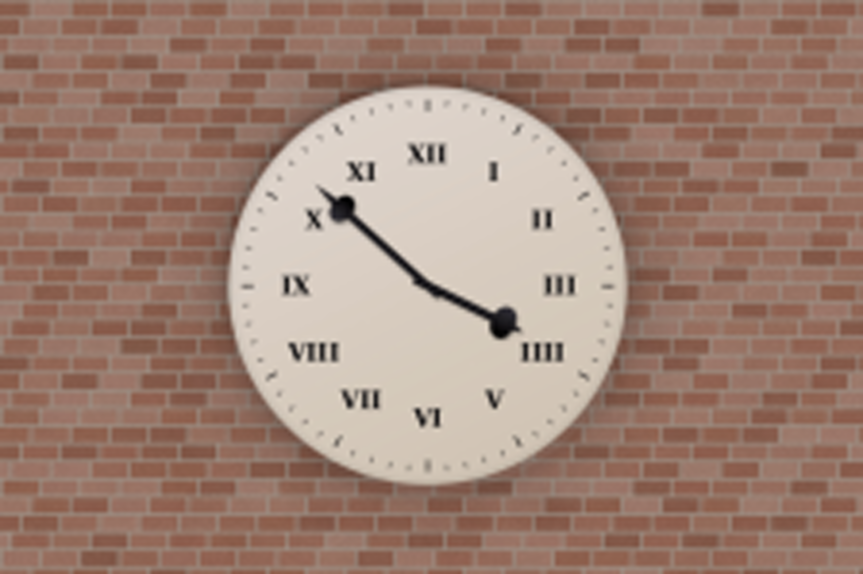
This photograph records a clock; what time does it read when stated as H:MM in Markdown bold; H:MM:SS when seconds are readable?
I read **3:52**
